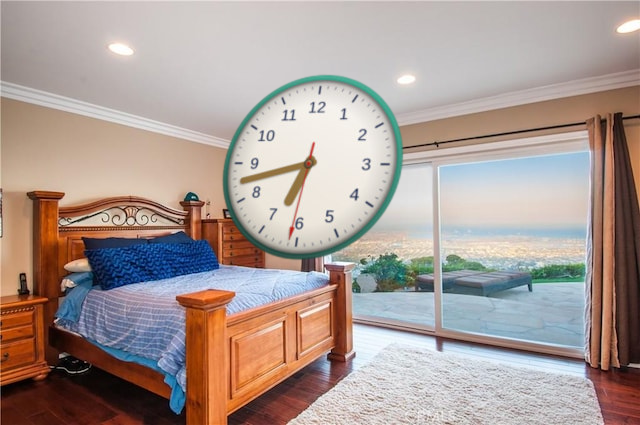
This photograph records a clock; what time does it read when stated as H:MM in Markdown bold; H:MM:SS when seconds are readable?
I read **6:42:31**
